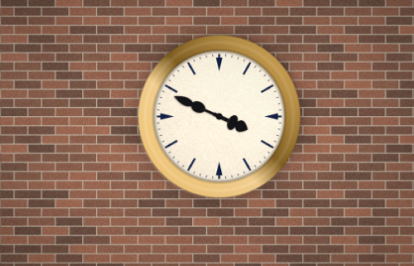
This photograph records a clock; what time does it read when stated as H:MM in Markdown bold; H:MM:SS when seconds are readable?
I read **3:49**
